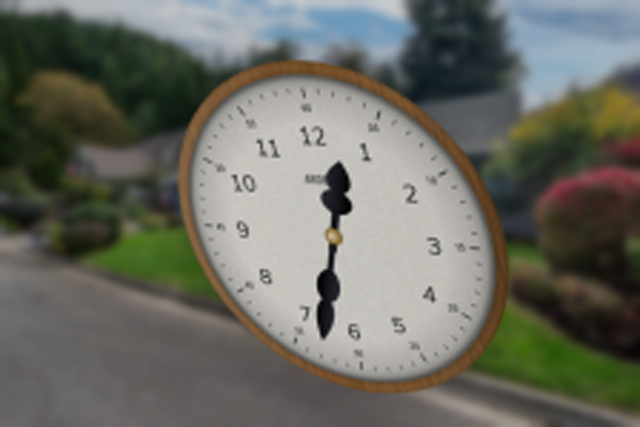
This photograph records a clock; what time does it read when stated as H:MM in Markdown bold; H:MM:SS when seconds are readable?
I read **12:33**
